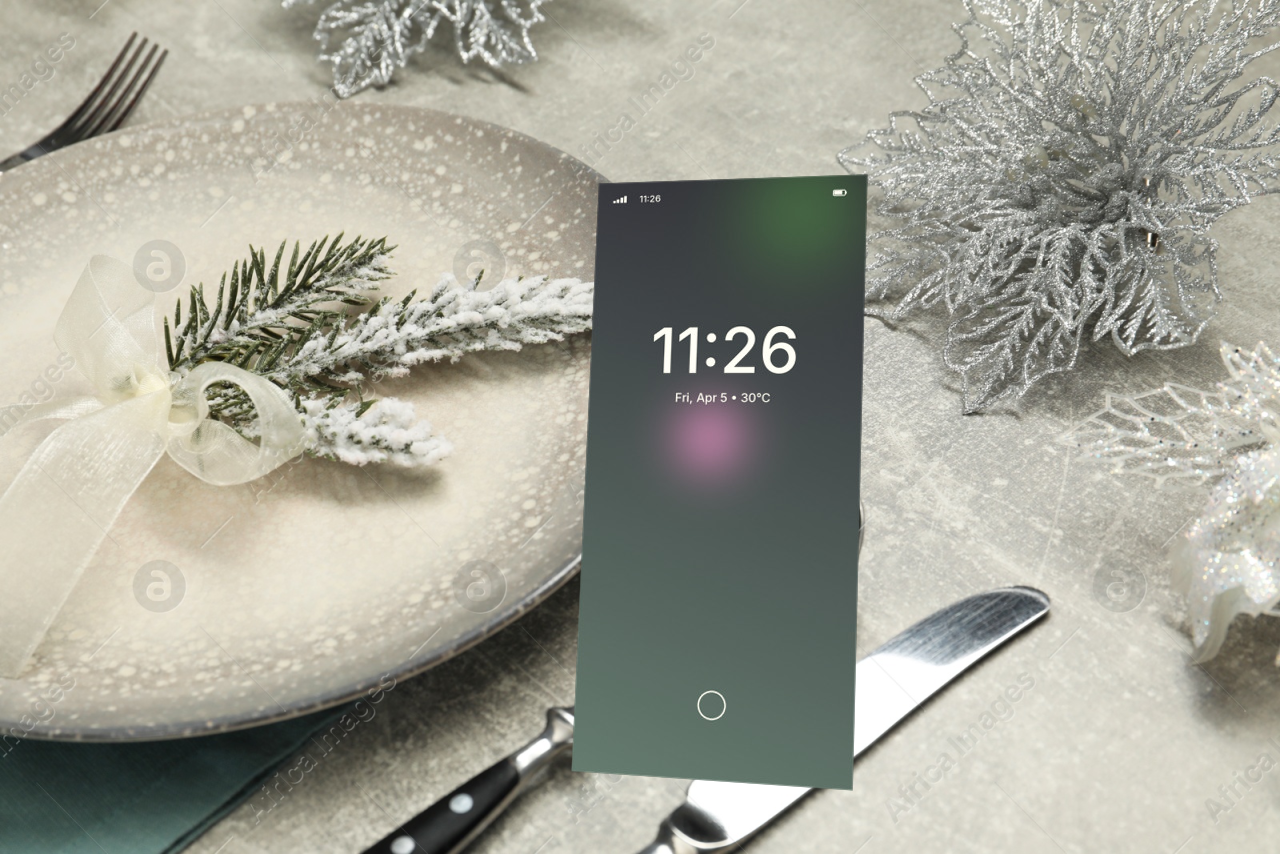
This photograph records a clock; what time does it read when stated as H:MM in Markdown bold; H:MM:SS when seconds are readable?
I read **11:26**
